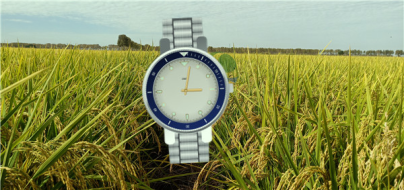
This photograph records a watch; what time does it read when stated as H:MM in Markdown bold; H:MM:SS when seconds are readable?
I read **3:02**
